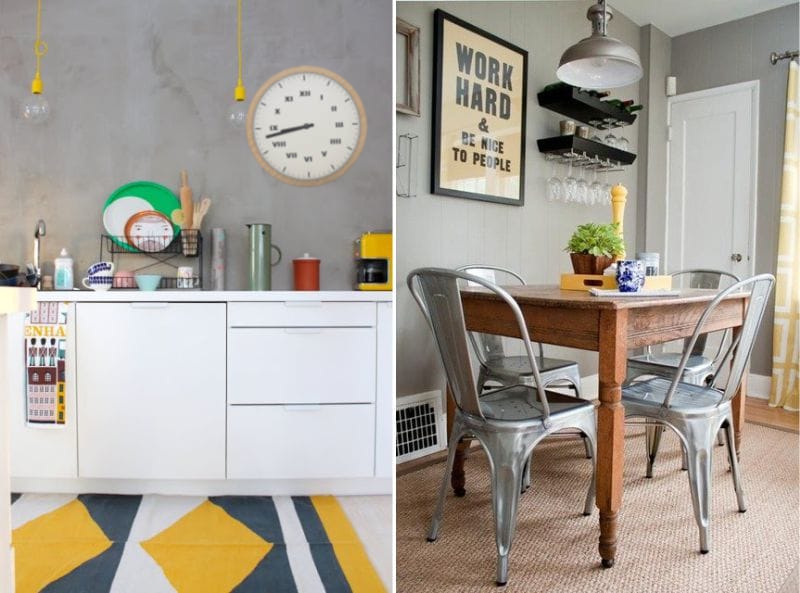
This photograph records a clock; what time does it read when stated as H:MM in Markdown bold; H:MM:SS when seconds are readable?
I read **8:43**
